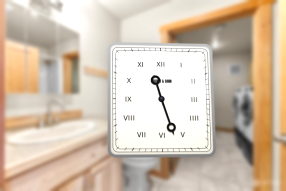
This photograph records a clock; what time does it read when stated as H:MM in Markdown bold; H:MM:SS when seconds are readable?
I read **11:27**
